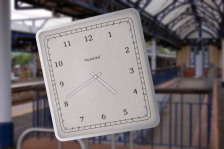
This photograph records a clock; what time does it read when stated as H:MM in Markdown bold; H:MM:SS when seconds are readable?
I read **4:41**
